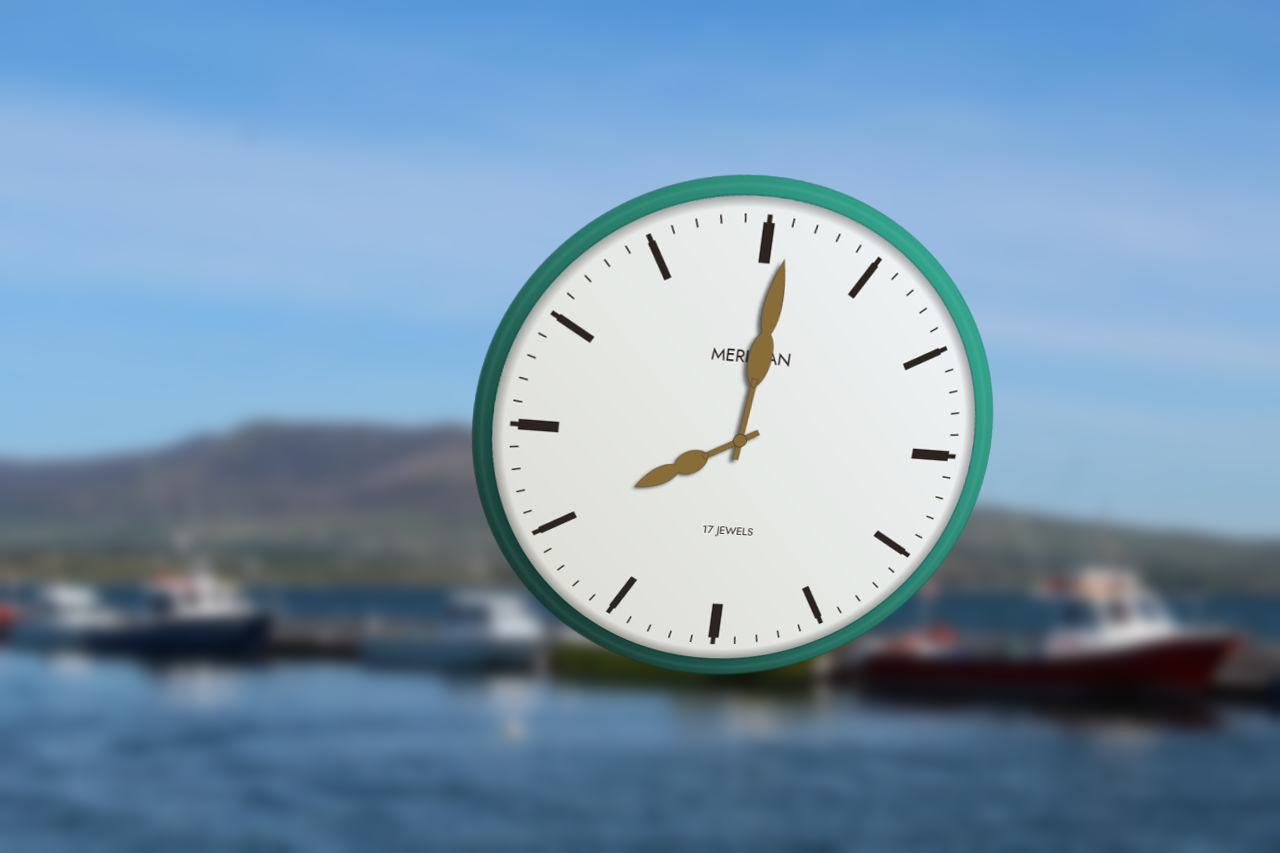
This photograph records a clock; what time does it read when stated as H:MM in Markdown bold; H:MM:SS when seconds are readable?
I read **8:01**
